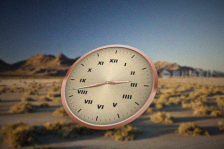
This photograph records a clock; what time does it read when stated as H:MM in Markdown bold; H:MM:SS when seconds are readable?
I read **2:42**
